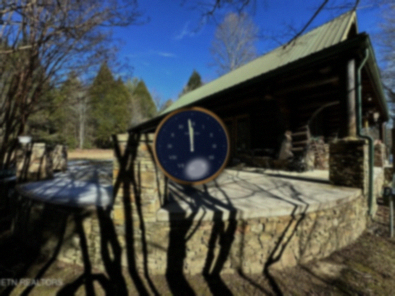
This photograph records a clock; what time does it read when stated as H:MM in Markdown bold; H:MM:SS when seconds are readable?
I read **11:59**
